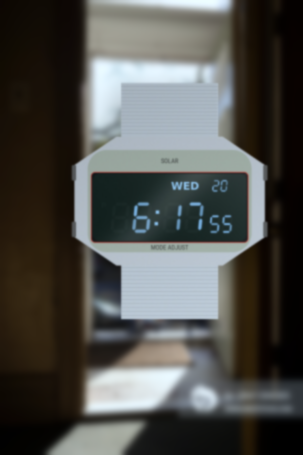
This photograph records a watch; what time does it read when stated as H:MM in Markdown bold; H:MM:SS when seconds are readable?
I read **6:17:55**
